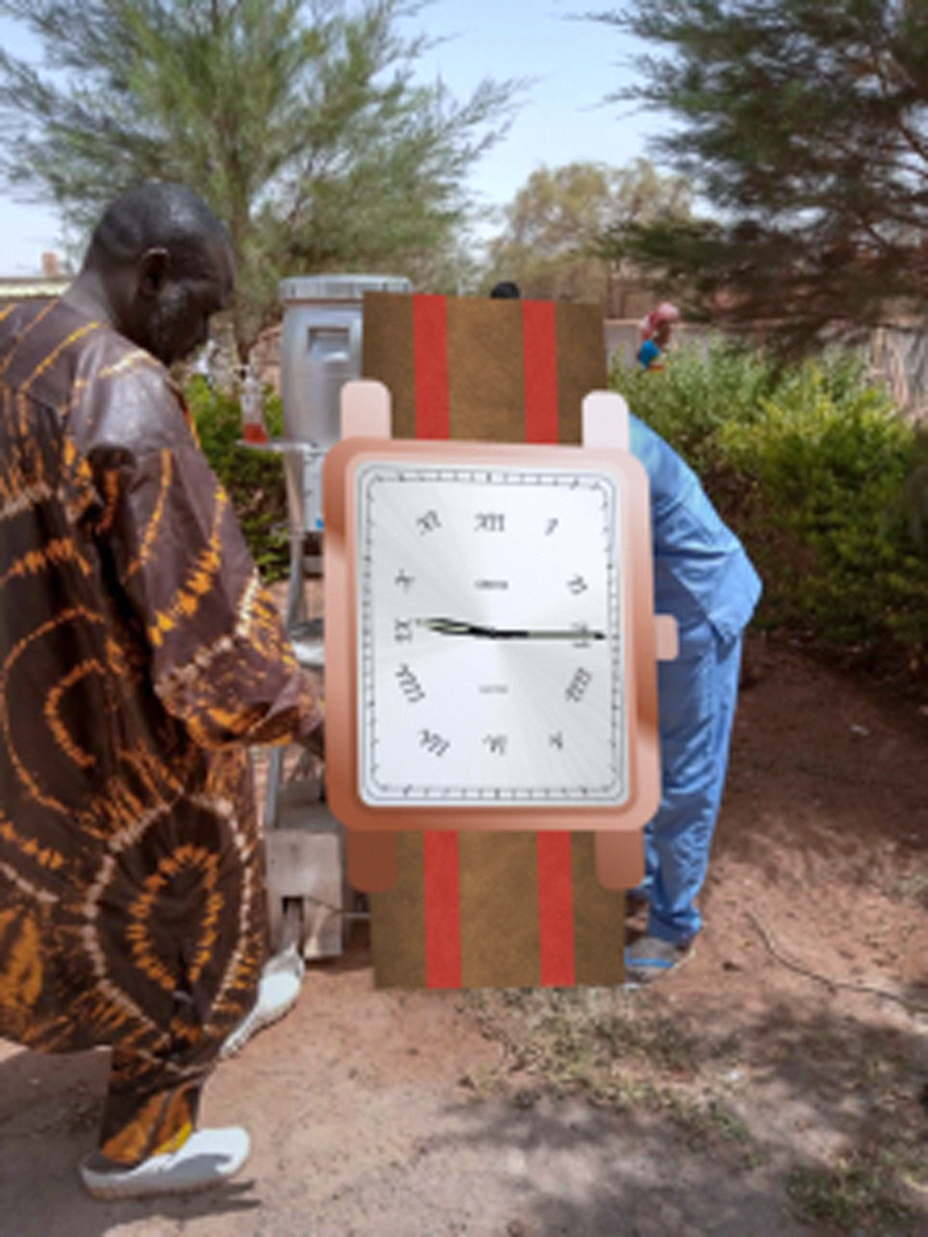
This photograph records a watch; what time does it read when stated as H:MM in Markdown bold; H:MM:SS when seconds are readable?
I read **9:15**
